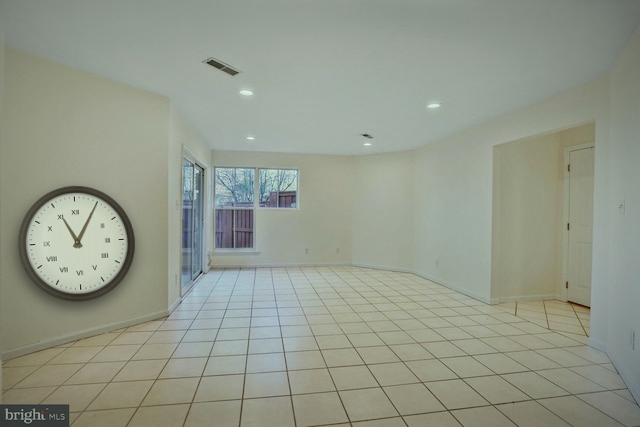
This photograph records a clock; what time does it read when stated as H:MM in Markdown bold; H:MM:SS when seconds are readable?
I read **11:05**
